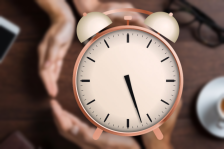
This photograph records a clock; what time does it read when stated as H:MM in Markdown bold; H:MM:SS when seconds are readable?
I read **5:27**
